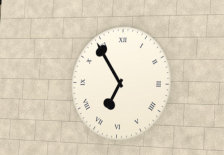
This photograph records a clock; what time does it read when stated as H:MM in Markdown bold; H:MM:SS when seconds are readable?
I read **6:54**
